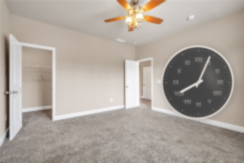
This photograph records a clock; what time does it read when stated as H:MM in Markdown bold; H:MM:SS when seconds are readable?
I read **8:04**
